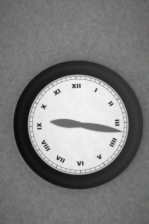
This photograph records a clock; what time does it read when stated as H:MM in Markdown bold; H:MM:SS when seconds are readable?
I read **9:17**
